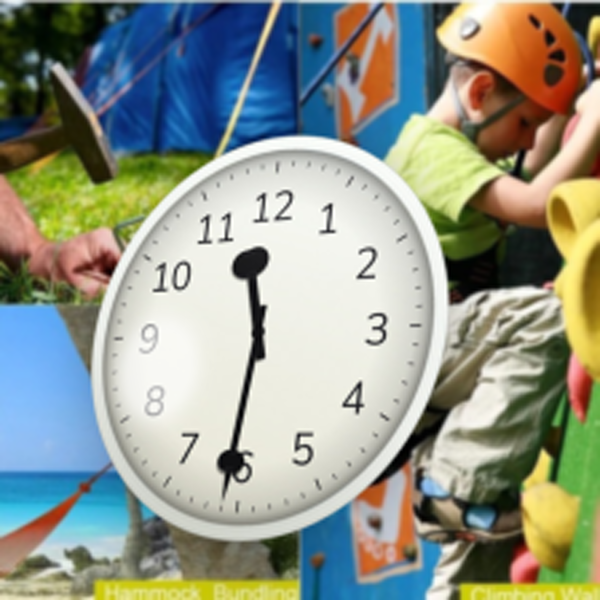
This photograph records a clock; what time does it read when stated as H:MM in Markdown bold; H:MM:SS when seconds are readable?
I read **11:31**
